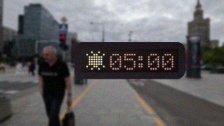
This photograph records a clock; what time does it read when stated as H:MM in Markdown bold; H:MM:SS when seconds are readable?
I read **5:00**
